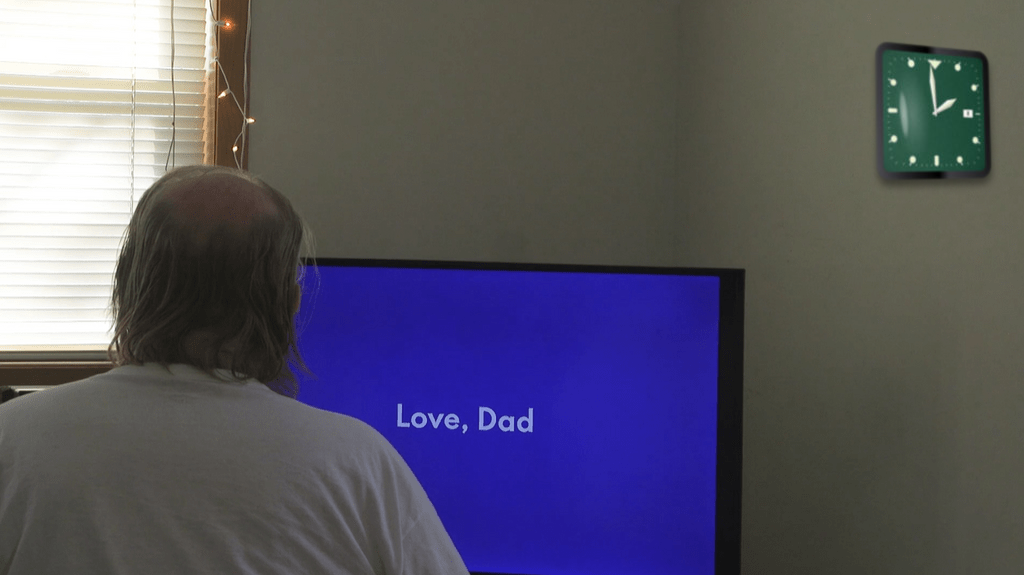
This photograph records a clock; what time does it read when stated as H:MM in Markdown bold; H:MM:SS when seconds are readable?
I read **1:59**
